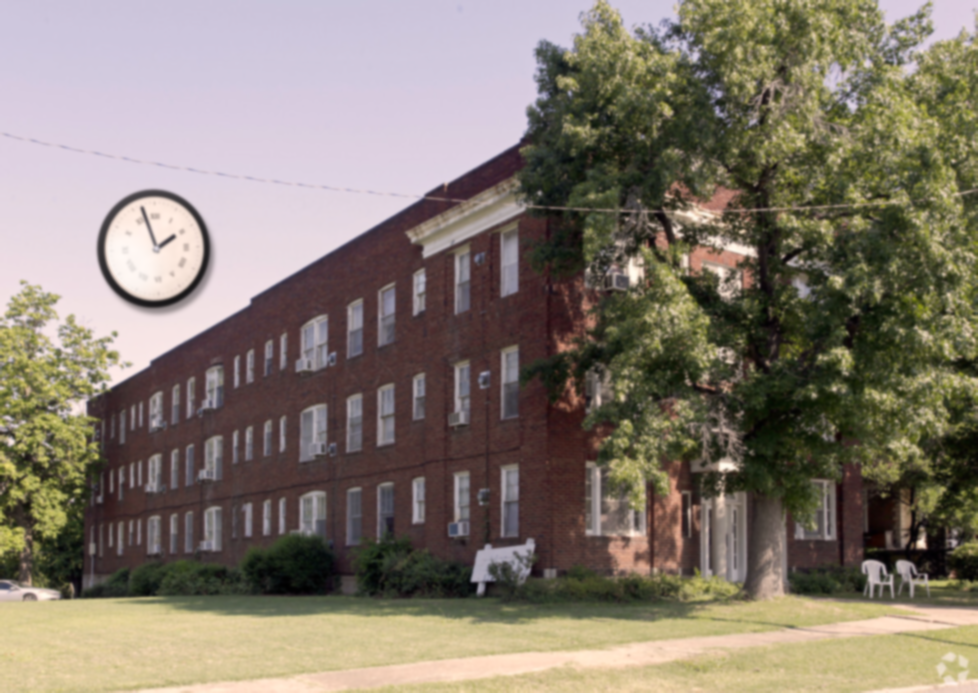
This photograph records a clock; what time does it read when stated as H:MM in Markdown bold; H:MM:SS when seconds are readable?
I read **1:57**
